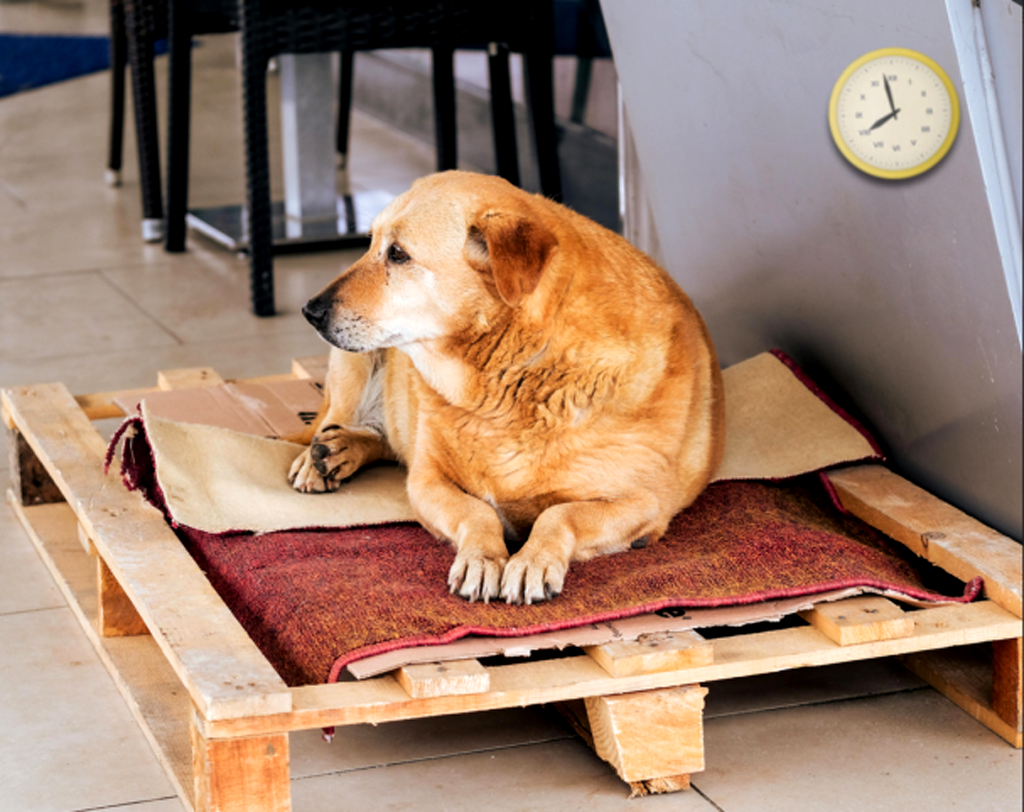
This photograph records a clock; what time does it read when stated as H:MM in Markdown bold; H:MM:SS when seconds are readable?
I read **7:58**
